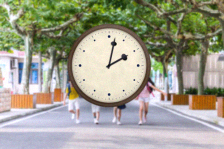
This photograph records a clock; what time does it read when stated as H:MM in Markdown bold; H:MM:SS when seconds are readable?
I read **2:02**
